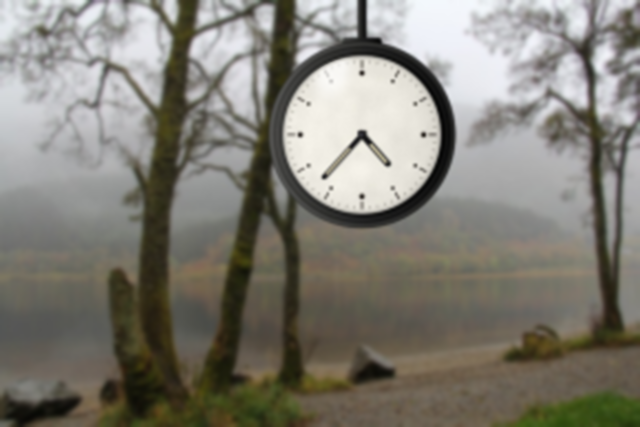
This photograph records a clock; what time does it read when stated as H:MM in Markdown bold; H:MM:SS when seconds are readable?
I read **4:37**
